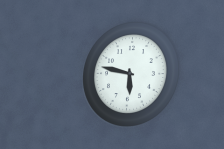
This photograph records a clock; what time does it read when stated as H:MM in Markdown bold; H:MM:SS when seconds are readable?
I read **5:47**
